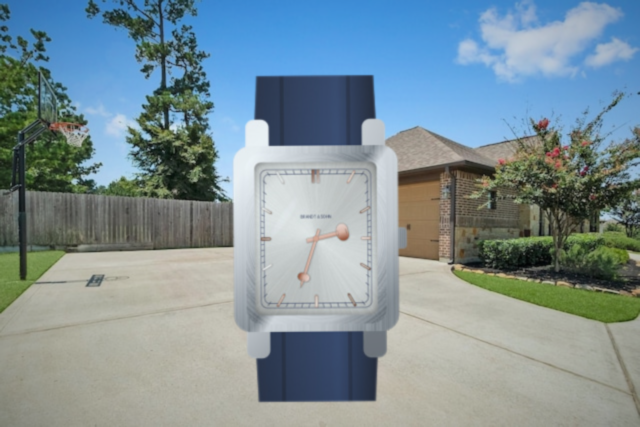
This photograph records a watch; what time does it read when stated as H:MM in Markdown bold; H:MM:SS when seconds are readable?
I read **2:33**
